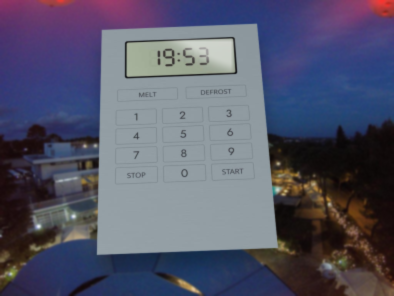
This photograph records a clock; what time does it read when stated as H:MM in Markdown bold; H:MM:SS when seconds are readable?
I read **19:53**
